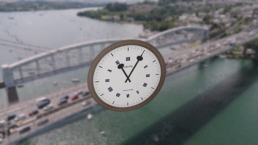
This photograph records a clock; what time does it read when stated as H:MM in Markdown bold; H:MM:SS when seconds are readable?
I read **11:05**
